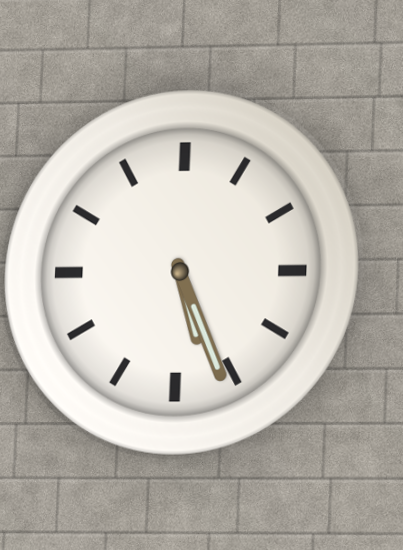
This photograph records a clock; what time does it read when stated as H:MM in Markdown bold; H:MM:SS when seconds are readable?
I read **5:26**
